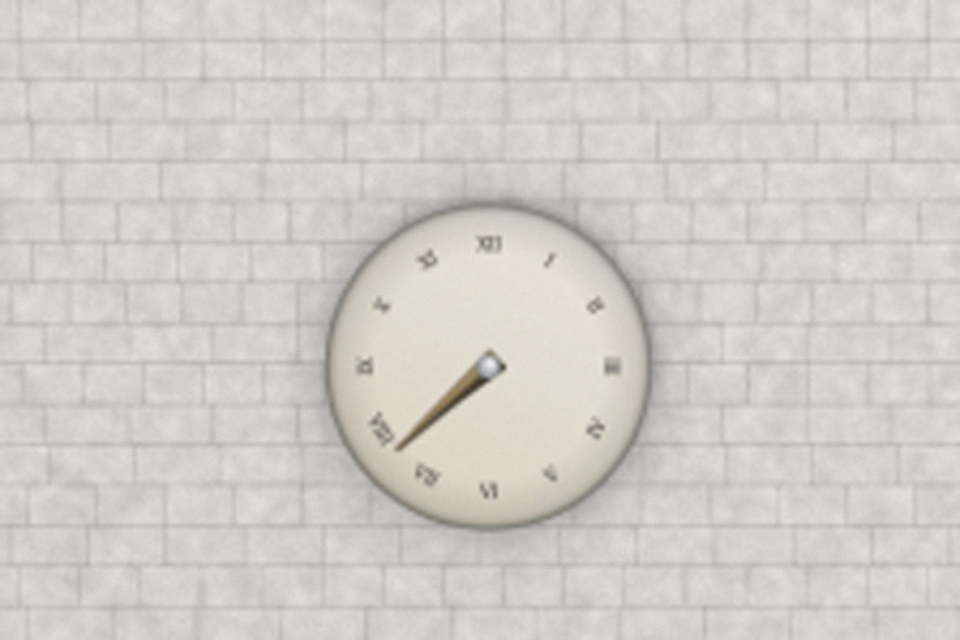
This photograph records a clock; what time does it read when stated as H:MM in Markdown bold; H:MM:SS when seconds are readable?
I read **7:38**
